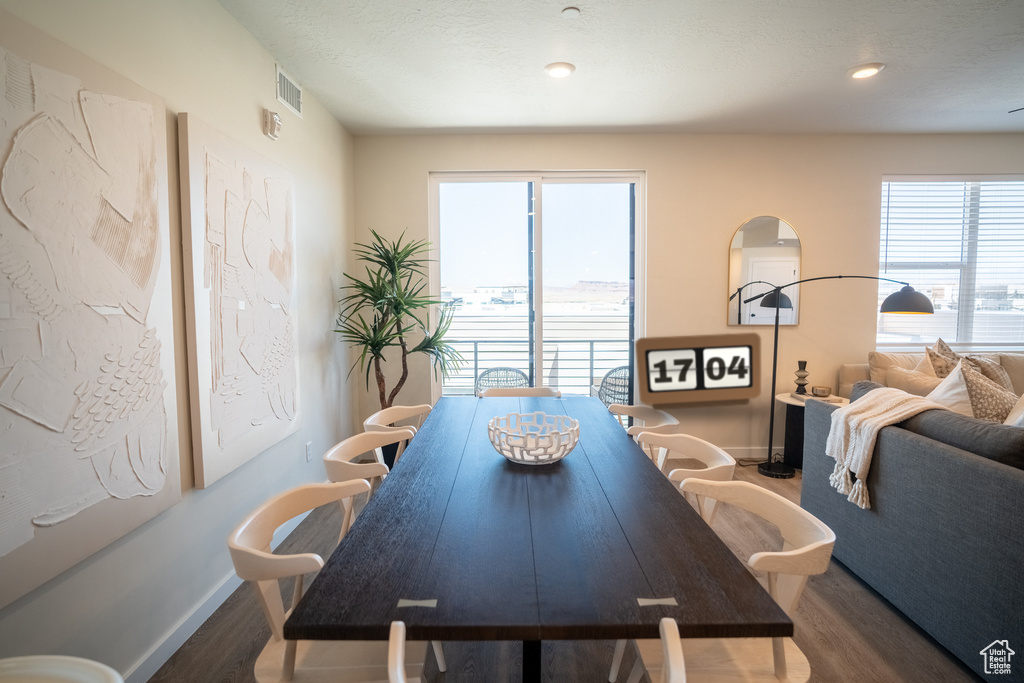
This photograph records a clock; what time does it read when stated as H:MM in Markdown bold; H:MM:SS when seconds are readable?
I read **17:04**
